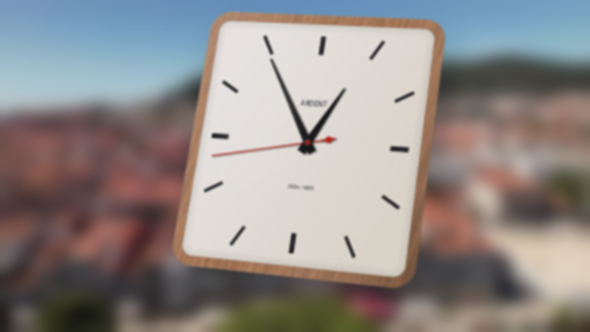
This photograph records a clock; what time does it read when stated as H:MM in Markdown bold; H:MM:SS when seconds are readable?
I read **12:54:43**
